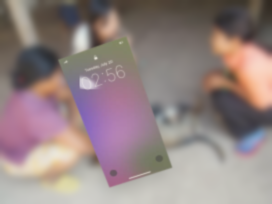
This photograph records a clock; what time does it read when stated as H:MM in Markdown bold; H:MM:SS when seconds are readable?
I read **2:56**
